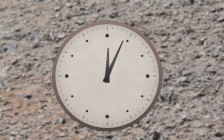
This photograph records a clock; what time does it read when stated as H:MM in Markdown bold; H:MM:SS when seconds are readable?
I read **12:04**
